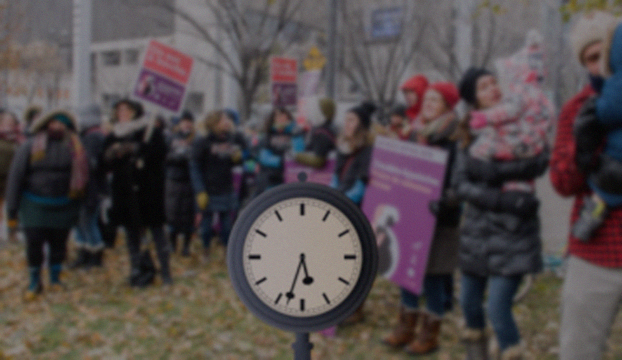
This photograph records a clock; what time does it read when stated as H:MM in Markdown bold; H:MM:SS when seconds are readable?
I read **5:33**
